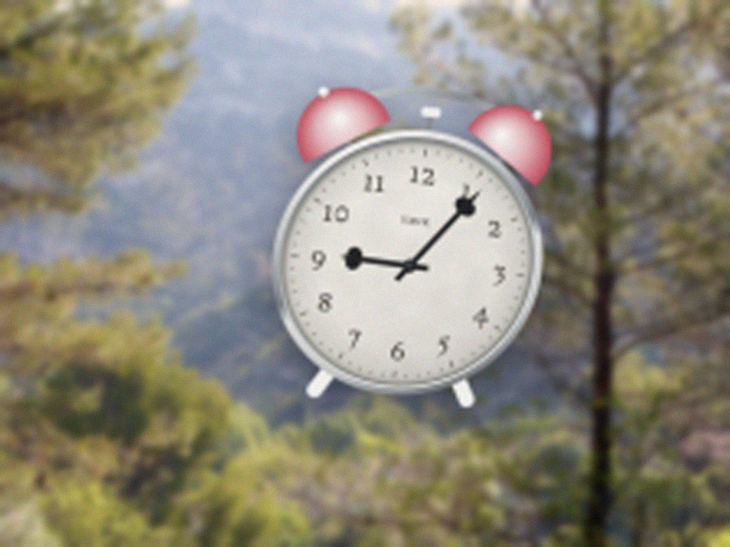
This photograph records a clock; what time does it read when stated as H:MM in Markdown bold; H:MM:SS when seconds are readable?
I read **9:06**
